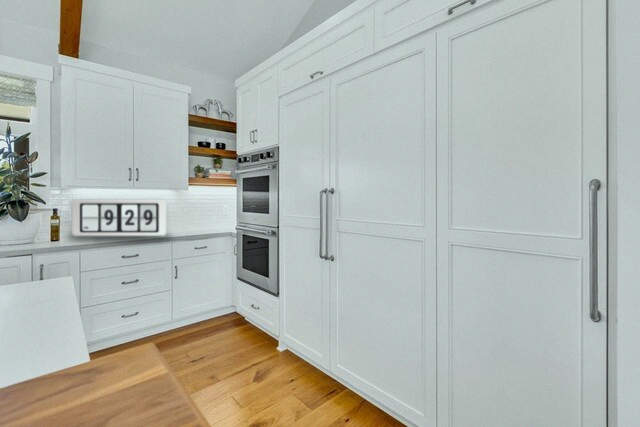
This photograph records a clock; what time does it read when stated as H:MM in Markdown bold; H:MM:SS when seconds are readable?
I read **9:29**
